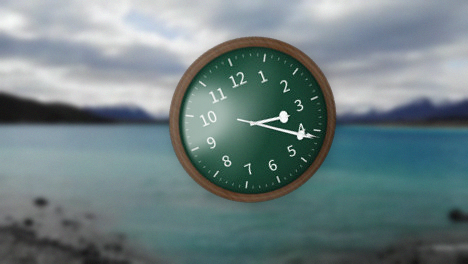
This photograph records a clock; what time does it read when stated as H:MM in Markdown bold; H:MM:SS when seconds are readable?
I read **3:21:21**
